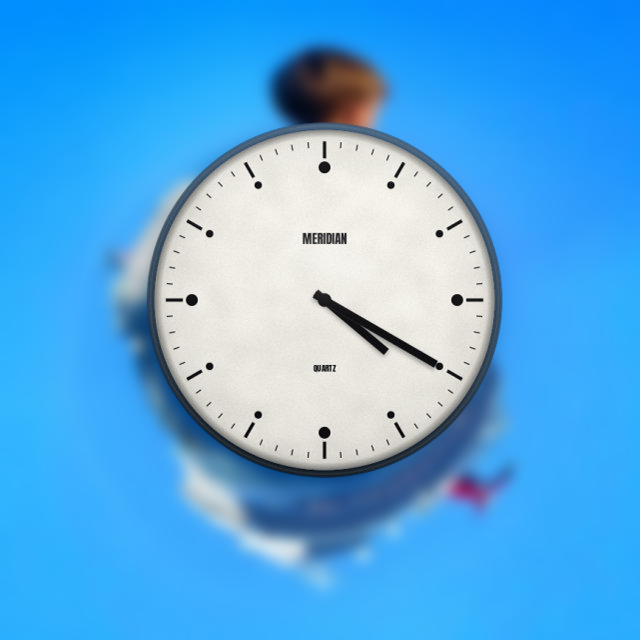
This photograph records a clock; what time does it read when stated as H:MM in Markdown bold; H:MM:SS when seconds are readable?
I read **4:20**
